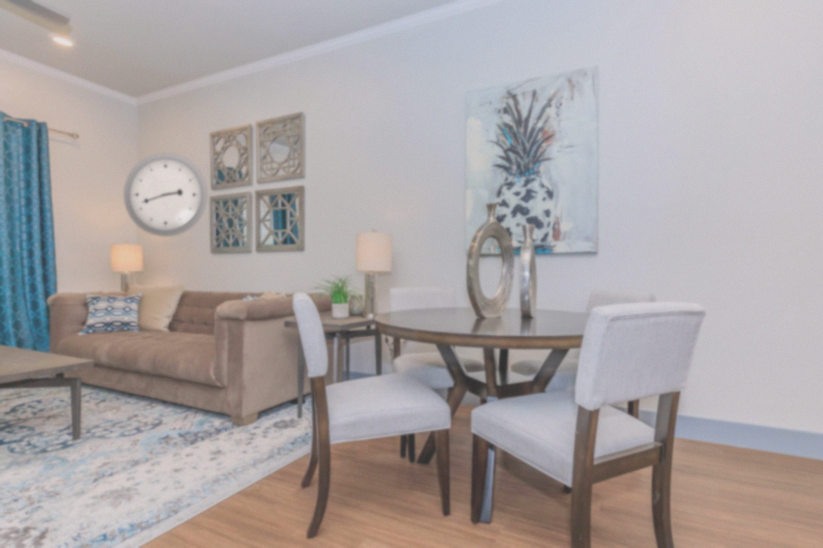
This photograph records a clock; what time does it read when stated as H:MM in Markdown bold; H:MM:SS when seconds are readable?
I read **2:42**
